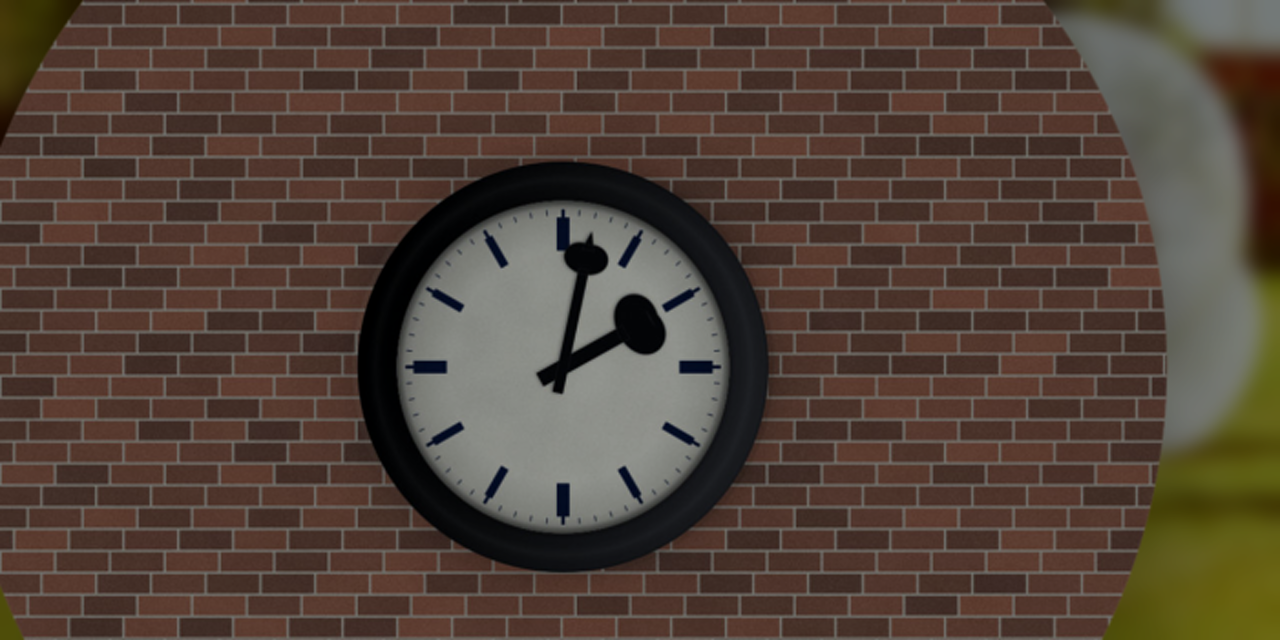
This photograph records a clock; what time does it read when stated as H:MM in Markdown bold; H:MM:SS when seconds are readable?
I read **2:02**
